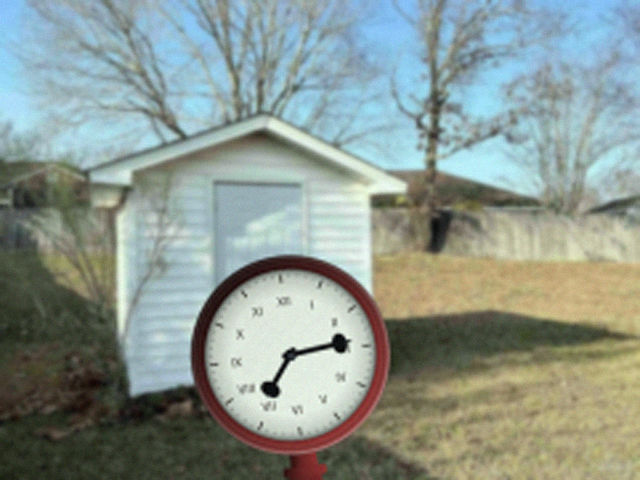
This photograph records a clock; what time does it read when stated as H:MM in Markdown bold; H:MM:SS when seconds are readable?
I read **7:14**
